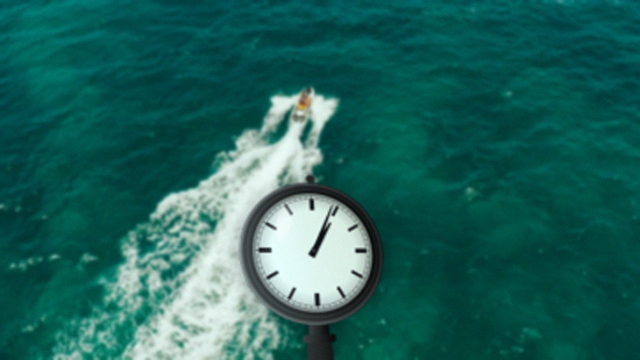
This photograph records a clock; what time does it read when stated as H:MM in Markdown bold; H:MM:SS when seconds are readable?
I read **1:04**
